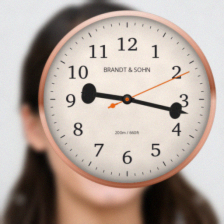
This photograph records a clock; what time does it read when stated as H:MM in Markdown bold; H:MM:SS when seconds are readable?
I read **9:17:11**
